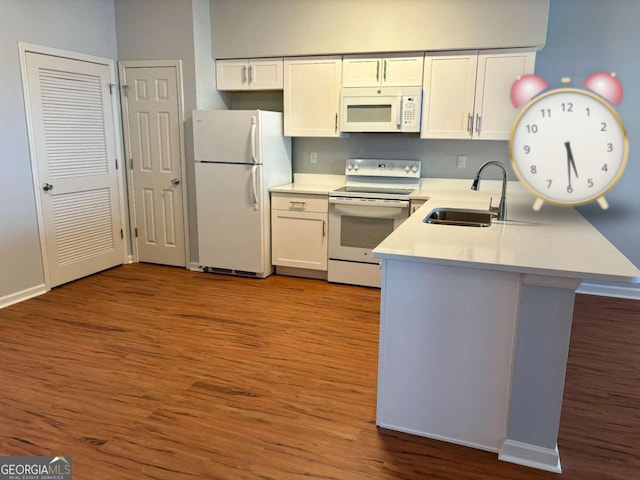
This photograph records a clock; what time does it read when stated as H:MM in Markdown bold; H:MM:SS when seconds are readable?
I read **5:30**
